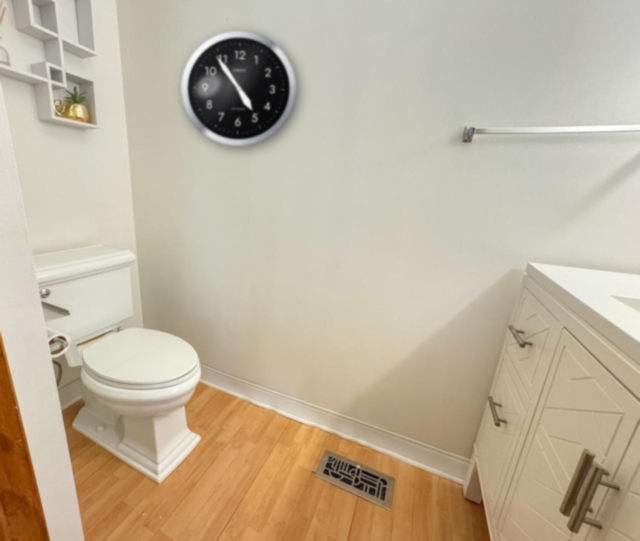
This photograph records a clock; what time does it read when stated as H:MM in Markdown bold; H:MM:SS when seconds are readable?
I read **4:54**
